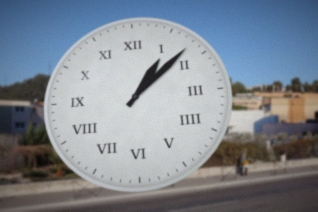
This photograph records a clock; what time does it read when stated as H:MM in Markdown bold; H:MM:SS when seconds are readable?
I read **1:08**
